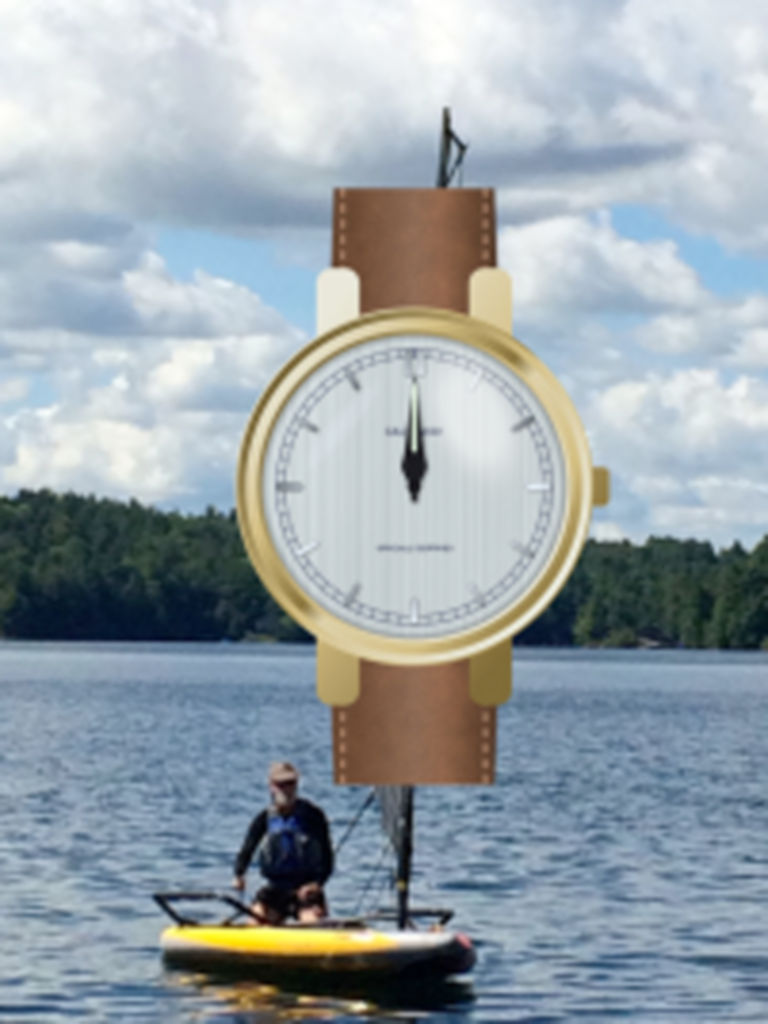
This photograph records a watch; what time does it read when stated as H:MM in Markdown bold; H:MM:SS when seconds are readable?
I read **12:00**
